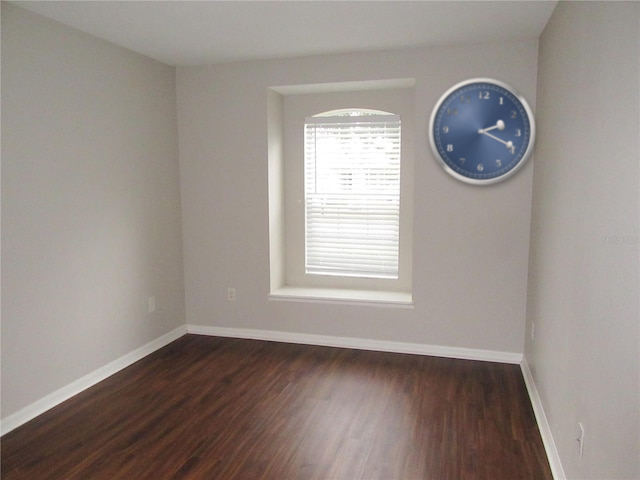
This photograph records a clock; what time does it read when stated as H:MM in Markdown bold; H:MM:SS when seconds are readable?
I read **2:19**
